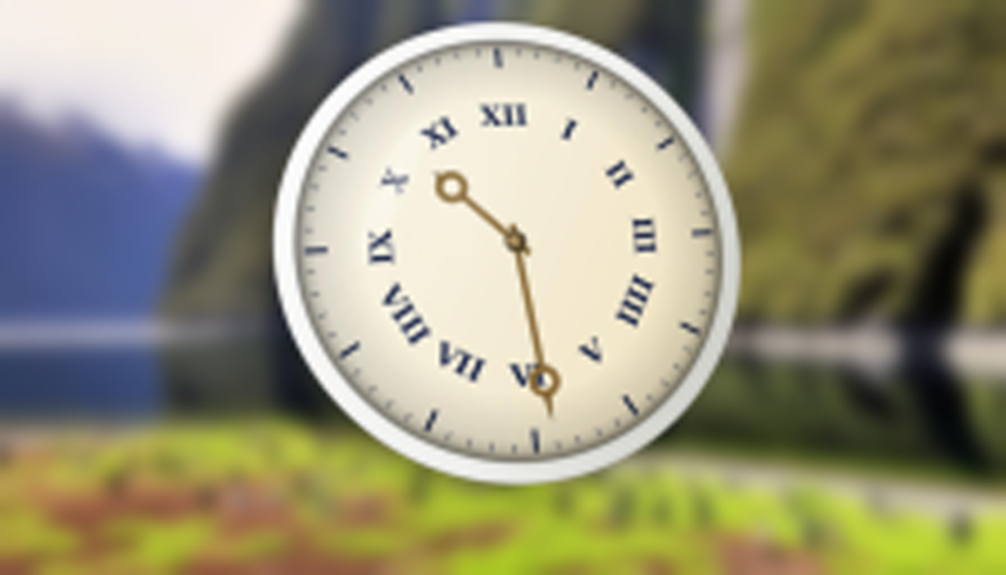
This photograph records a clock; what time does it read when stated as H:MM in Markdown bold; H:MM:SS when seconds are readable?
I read **10:29**
